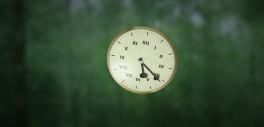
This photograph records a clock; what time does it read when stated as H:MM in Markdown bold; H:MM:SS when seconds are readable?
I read **5:21**
